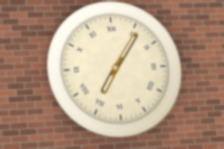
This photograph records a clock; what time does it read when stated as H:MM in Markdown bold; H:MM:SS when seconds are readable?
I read **7:06**
